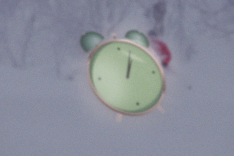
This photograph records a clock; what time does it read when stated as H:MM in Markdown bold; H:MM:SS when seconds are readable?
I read **1:04**
